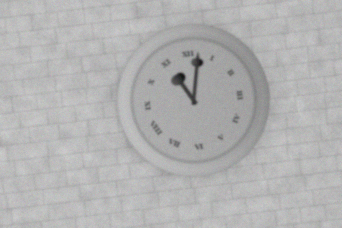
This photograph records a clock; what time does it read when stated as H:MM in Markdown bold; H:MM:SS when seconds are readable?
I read **11:02**
